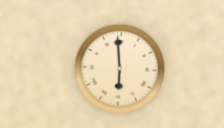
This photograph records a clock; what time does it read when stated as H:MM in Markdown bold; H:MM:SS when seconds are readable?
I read **5:59**
